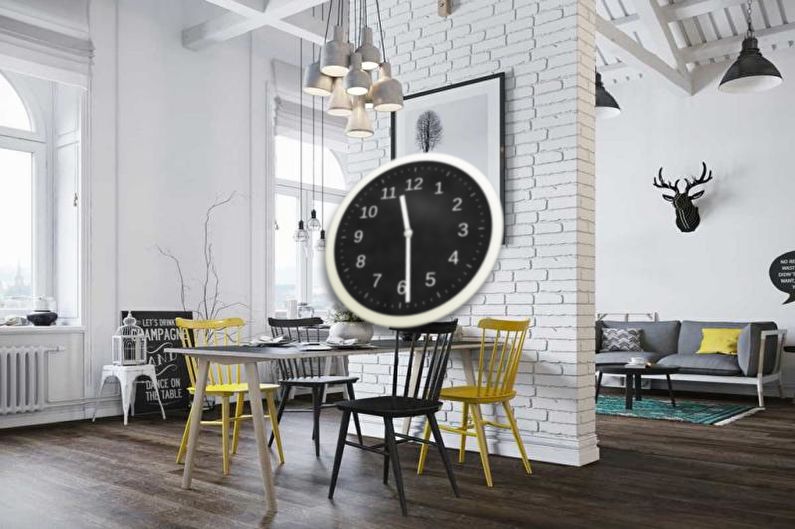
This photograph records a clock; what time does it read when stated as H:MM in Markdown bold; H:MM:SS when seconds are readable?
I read **11:29**
